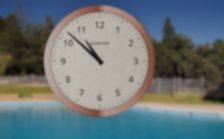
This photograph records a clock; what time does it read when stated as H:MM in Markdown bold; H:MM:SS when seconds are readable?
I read **10:52**
